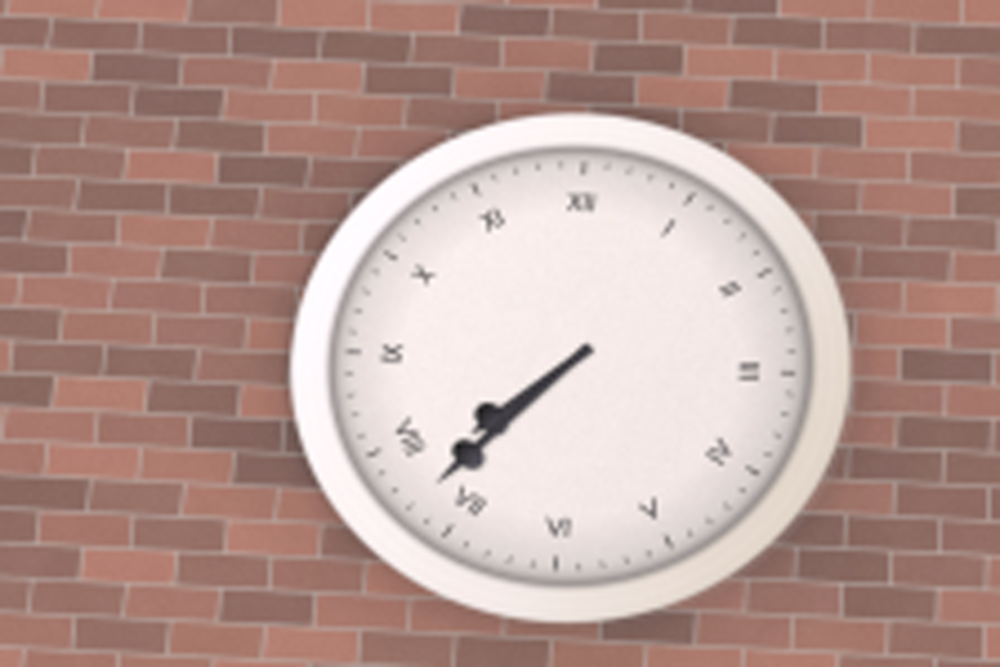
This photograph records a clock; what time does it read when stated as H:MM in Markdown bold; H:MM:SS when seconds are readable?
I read **7:37**
